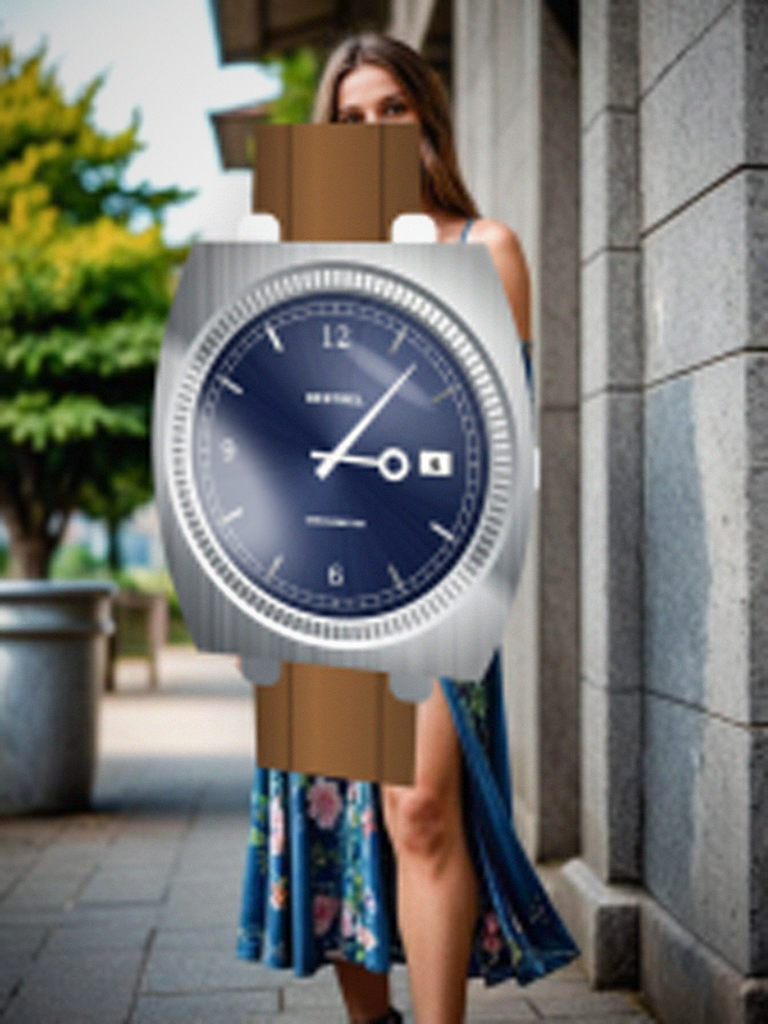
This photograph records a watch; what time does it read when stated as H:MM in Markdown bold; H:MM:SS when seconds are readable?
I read **3:07**
